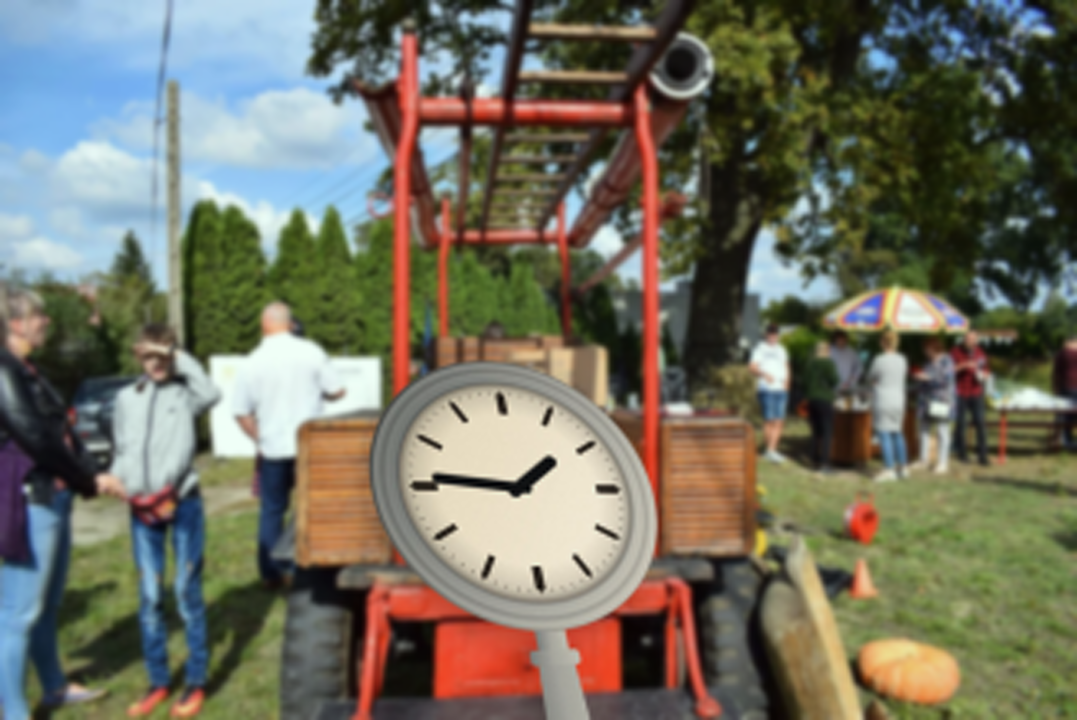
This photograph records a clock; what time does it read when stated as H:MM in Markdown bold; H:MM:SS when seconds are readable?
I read **1:46**
